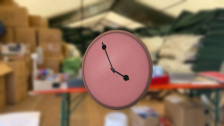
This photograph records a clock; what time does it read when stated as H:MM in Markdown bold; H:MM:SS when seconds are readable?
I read **3:56**
